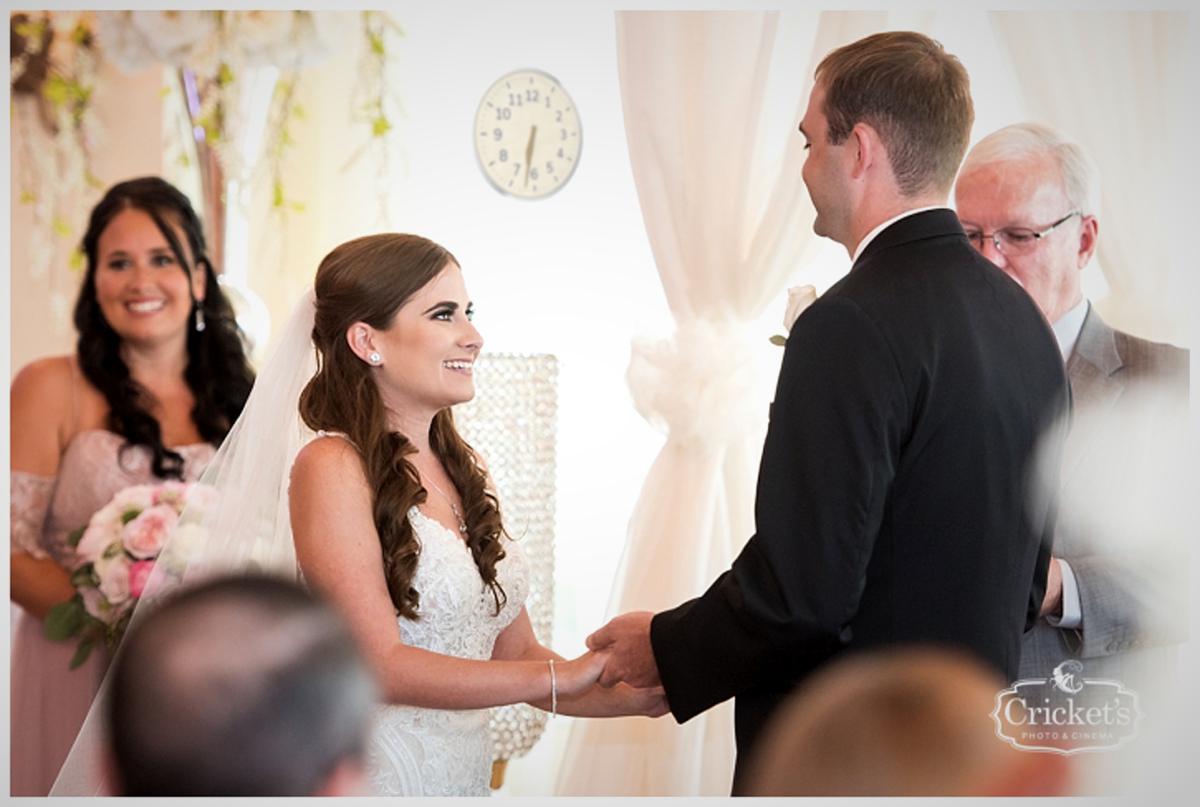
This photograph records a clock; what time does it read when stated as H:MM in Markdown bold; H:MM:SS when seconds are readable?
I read **6:32**
